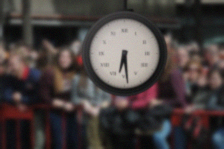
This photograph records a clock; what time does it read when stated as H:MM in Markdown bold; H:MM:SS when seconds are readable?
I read **6:29**
